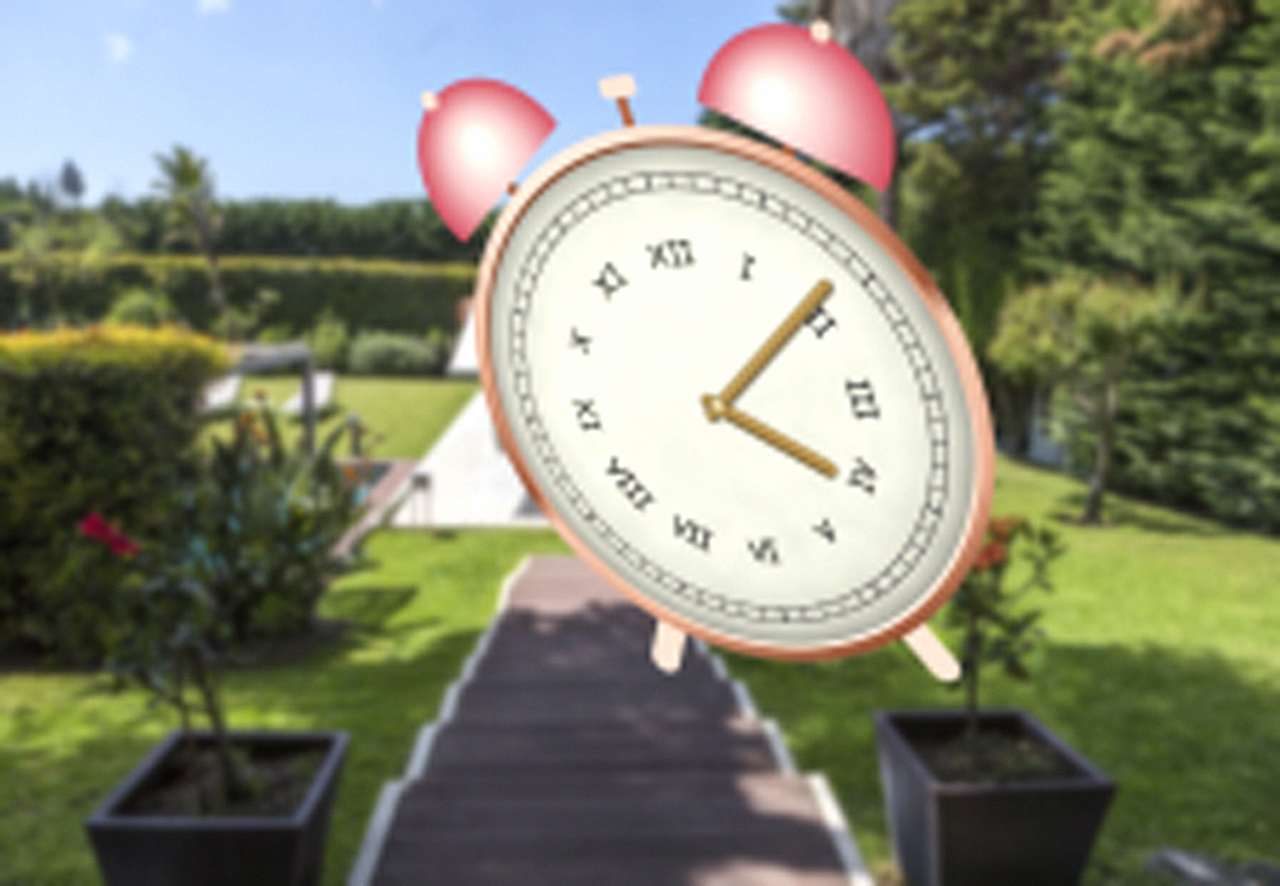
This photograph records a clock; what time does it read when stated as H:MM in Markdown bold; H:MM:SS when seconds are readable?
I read **4:09**
